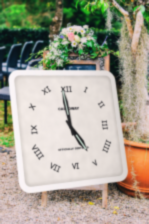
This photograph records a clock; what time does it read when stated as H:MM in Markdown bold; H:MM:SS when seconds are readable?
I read **4:59**
